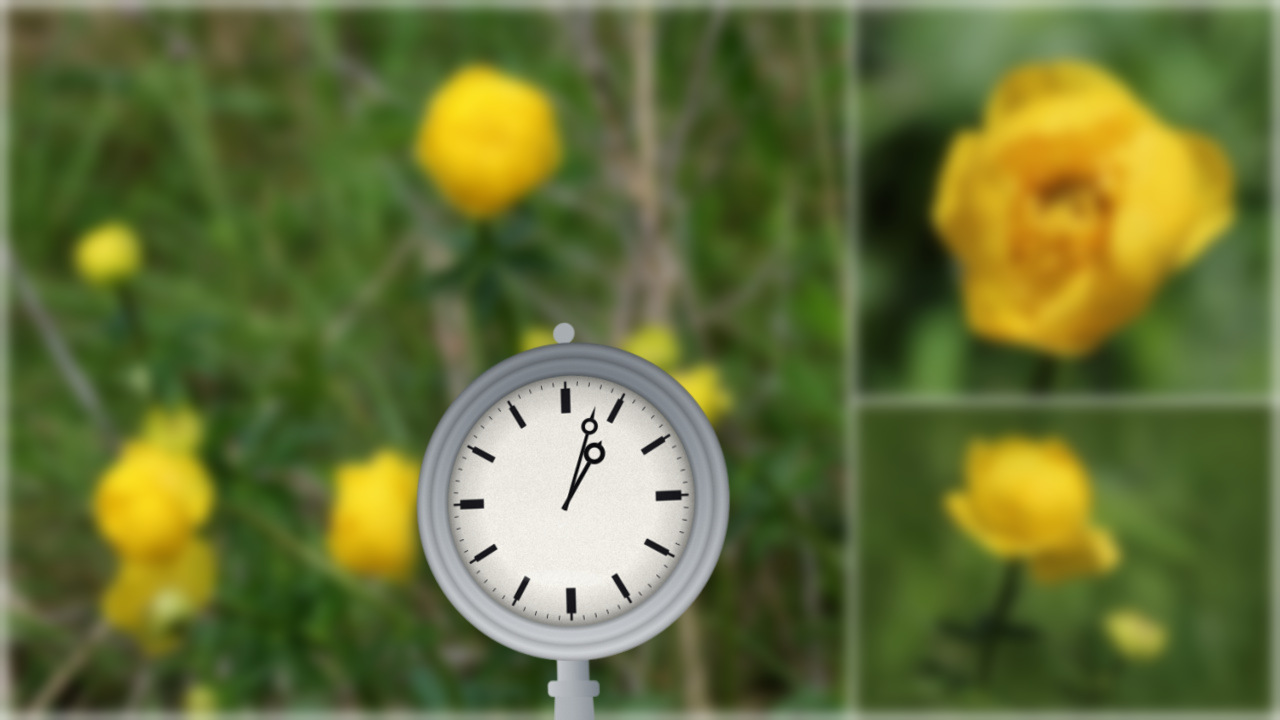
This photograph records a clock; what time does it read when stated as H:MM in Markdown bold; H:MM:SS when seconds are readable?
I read **1:03**
